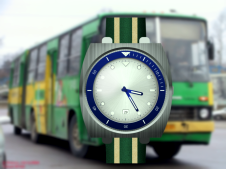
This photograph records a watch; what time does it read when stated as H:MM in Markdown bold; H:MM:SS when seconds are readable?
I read **3:25**
